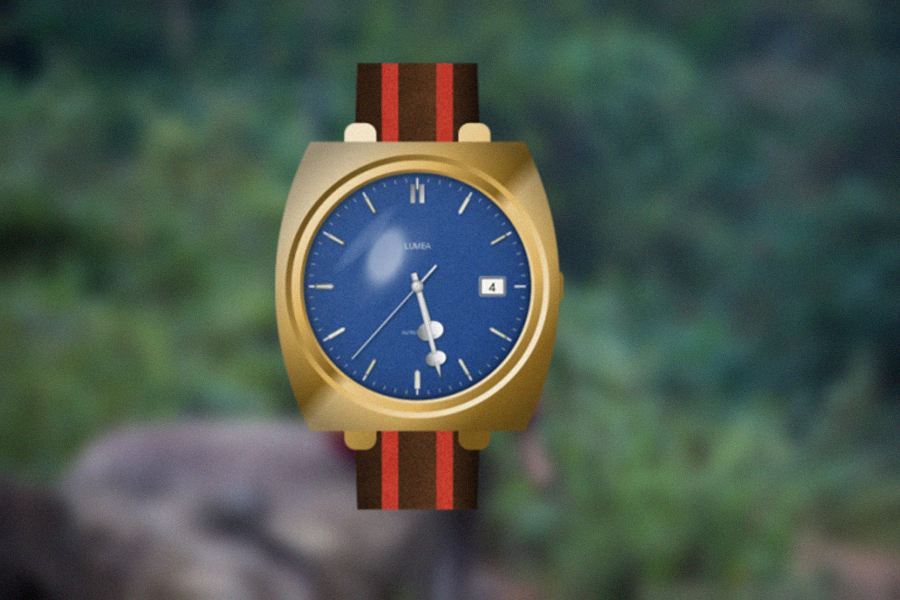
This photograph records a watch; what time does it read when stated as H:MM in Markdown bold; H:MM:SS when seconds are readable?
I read **5:27:37**
